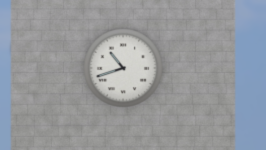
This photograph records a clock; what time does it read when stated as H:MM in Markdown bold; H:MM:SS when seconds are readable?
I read **10:42**
